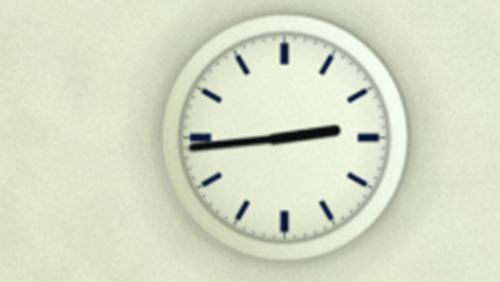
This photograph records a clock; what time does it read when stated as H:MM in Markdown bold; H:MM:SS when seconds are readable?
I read **2:44**
